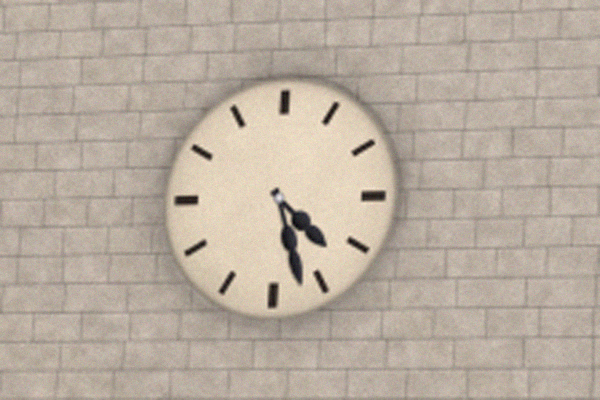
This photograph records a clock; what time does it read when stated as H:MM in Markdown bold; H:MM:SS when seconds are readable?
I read **4:27**
